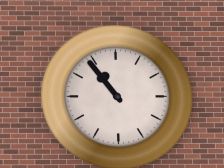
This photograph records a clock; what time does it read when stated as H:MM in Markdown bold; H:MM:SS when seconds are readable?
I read **10:54**
